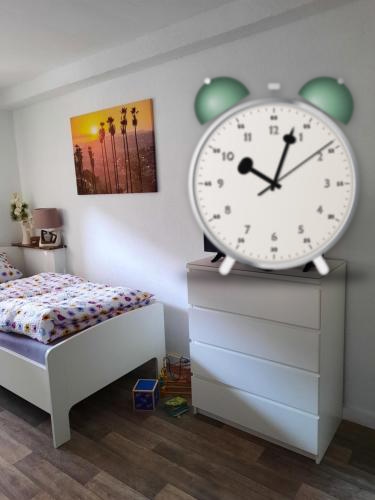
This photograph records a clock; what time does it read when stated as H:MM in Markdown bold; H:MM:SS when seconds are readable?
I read **10:03:09**
